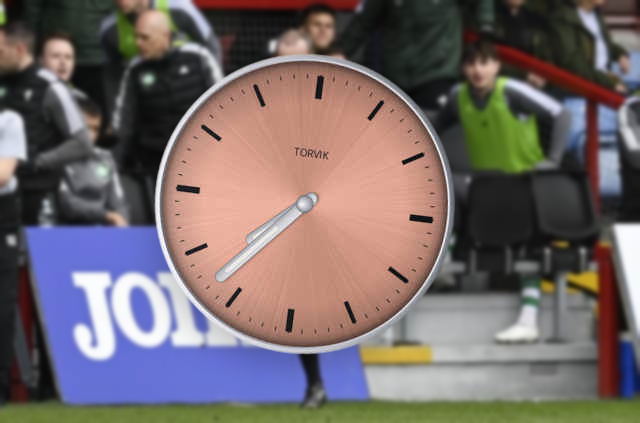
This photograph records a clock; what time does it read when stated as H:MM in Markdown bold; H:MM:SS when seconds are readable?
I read **7:37**
